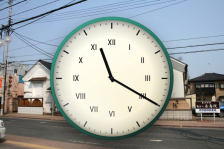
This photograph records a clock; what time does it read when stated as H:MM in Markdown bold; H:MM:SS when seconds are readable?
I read **11:20**
